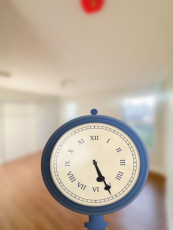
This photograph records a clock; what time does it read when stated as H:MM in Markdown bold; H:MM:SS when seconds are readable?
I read **5:26**
